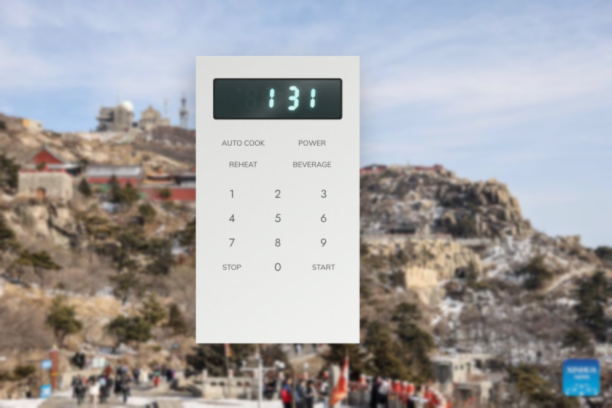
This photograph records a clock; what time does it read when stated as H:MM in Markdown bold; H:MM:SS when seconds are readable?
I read **1:31**
